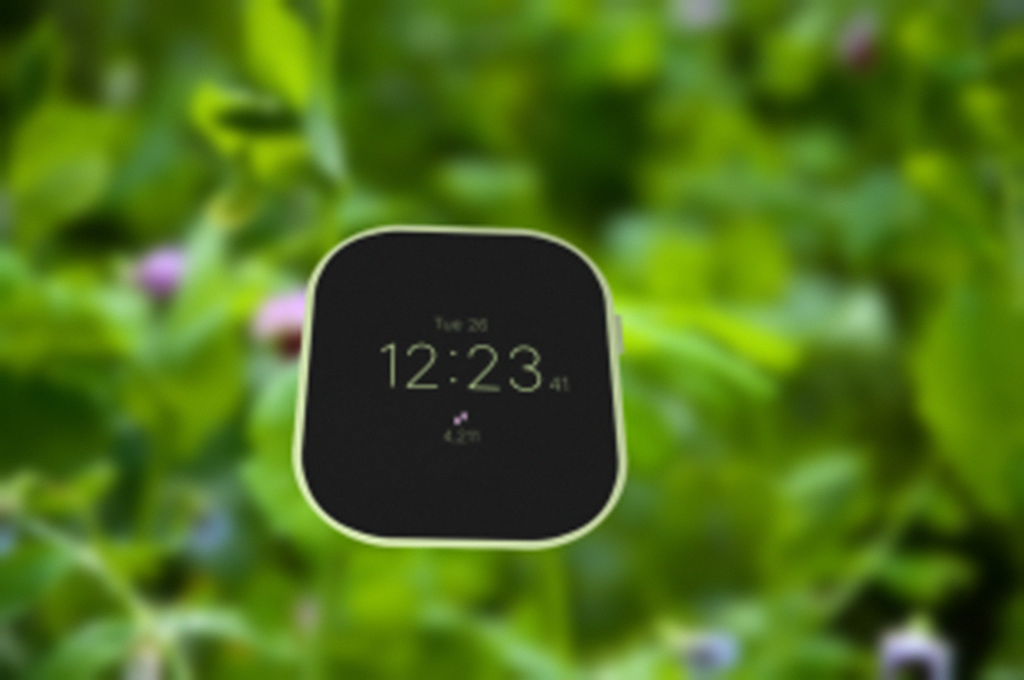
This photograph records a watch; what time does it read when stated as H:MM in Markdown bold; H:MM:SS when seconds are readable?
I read **12:23**
